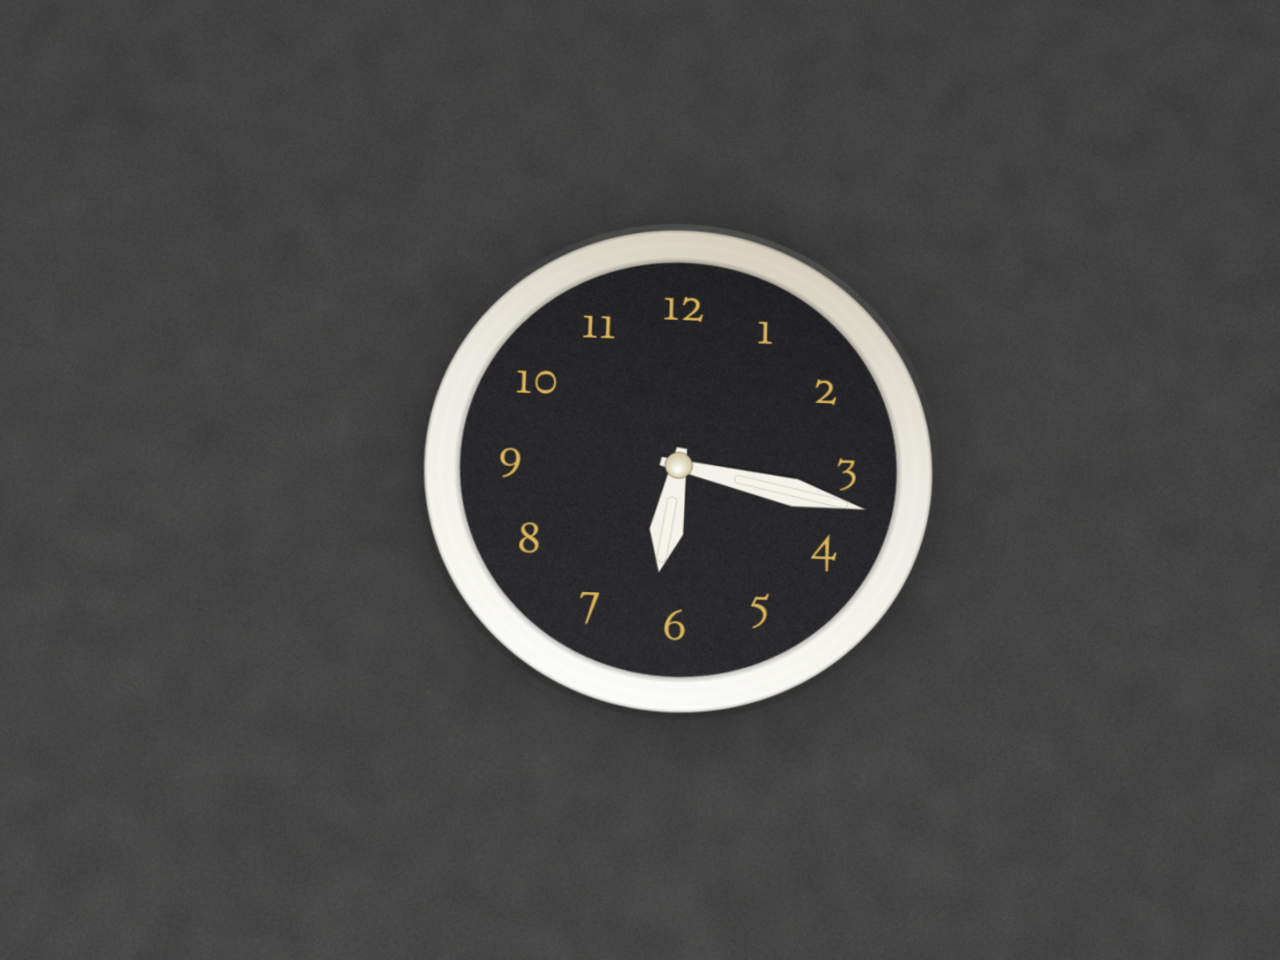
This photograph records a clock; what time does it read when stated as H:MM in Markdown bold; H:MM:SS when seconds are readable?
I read **6:17**
